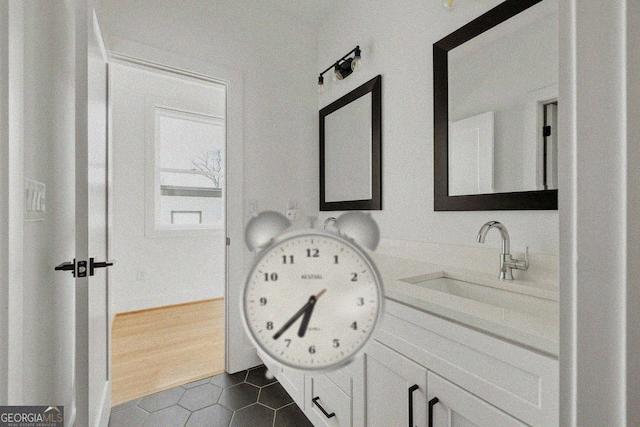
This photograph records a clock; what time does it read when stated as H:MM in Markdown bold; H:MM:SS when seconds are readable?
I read **6:37:38**
